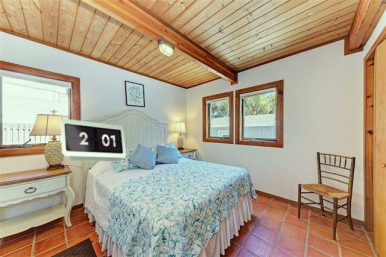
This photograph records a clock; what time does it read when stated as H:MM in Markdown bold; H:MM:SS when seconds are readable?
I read **2:01**
